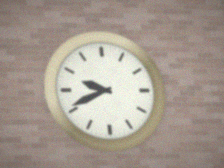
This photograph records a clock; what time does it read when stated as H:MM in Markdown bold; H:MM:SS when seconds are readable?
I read **9:41**
